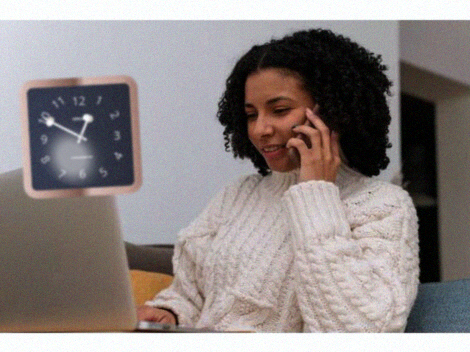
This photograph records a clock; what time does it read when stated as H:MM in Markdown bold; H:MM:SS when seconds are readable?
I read **12:50**
